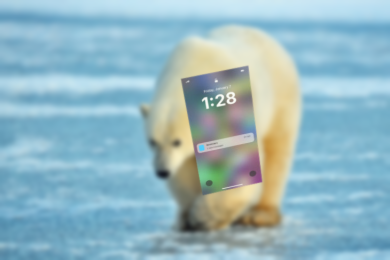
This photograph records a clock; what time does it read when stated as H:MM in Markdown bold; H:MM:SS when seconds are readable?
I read **1:28**
